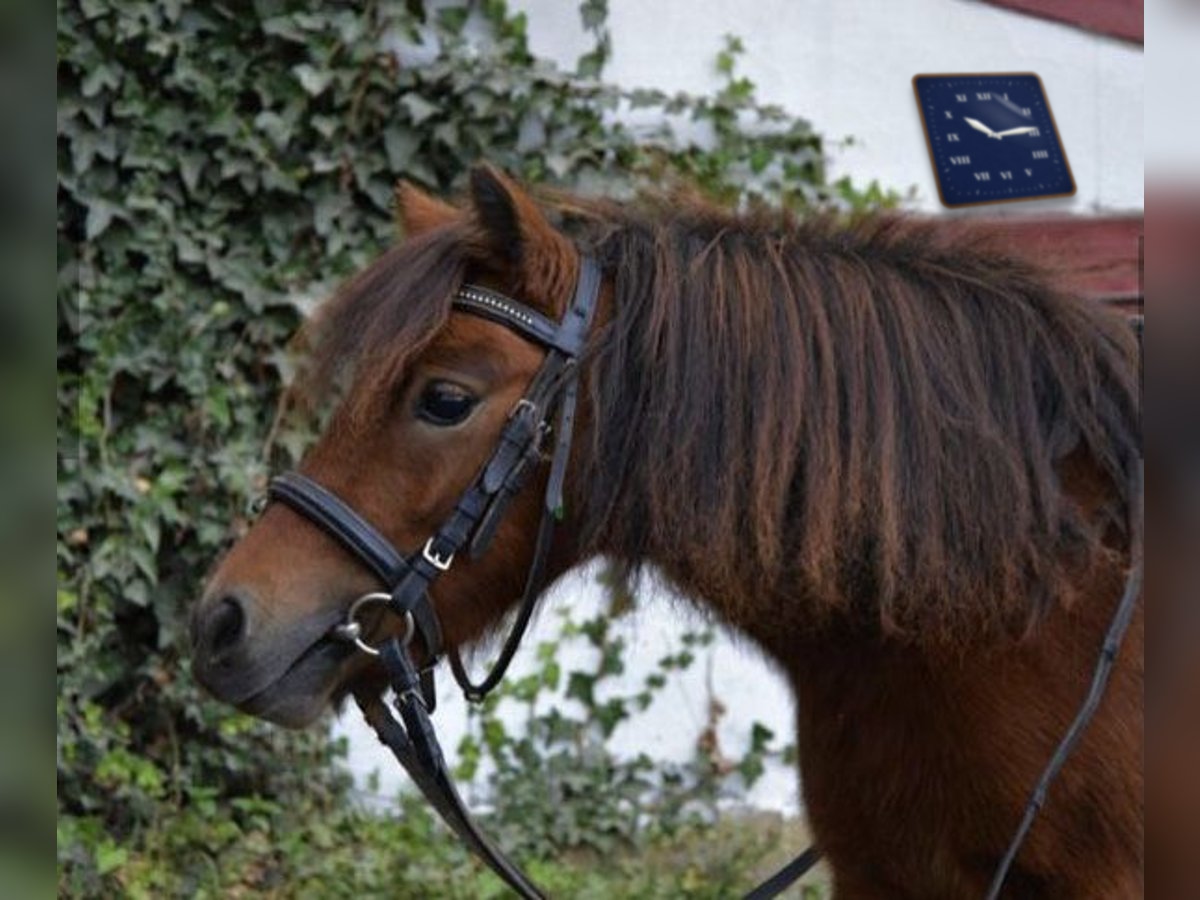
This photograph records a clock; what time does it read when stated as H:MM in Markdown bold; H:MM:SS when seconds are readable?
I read **10:14**
